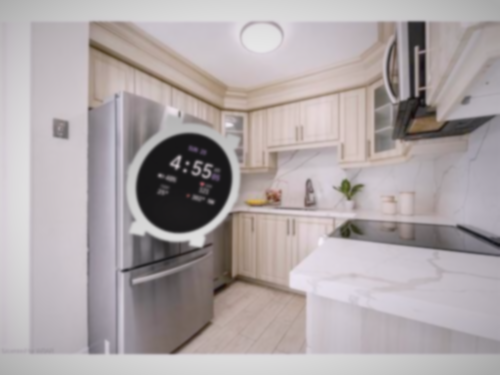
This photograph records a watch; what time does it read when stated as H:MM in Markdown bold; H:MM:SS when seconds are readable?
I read **4:55**
